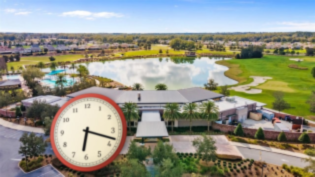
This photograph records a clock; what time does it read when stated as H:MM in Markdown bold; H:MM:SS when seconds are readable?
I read **6:18**
